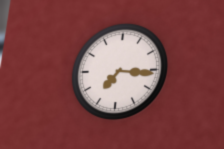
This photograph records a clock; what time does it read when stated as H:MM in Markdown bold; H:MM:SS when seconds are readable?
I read **7:16**
